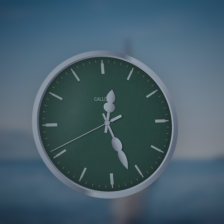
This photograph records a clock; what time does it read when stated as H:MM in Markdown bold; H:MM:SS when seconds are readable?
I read **12:26:41**
